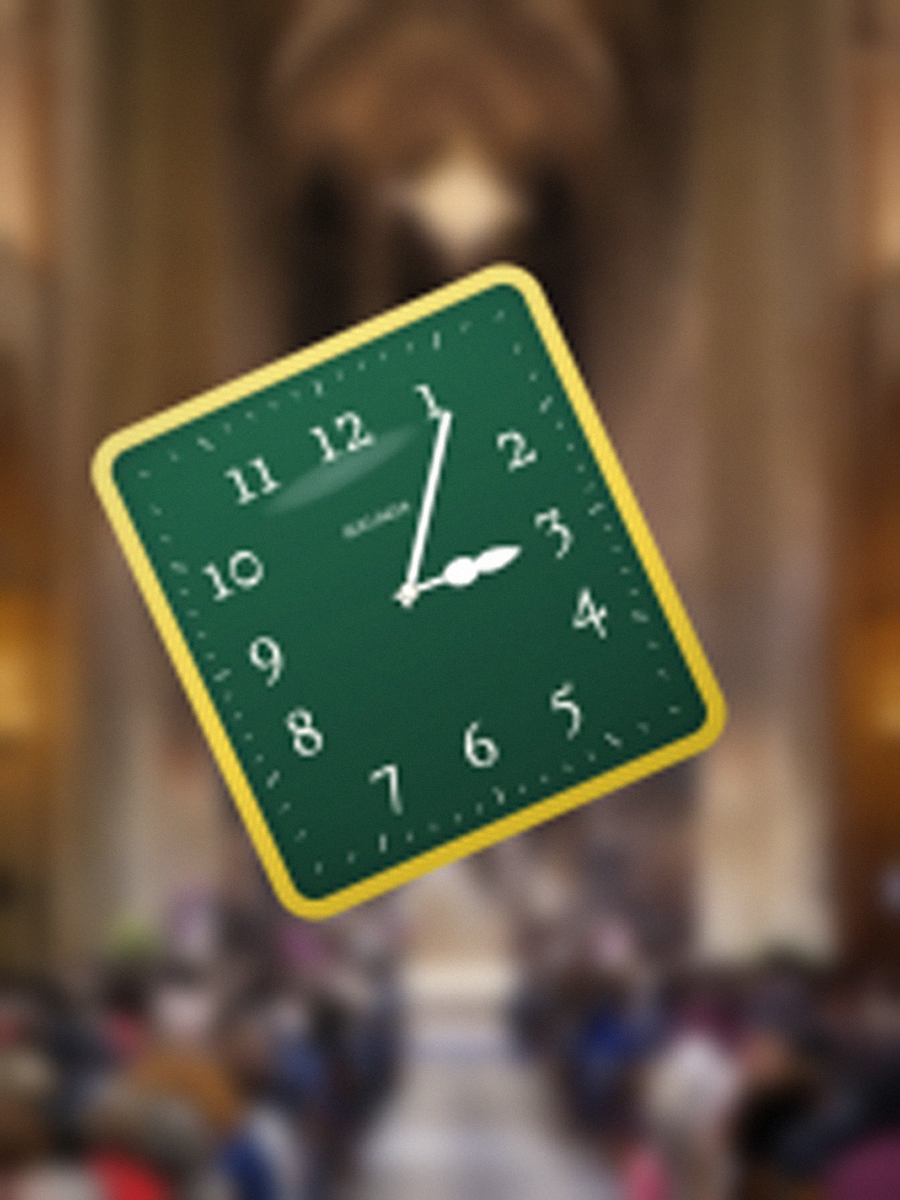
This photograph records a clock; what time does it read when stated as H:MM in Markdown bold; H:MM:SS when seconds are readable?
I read **3:06**
